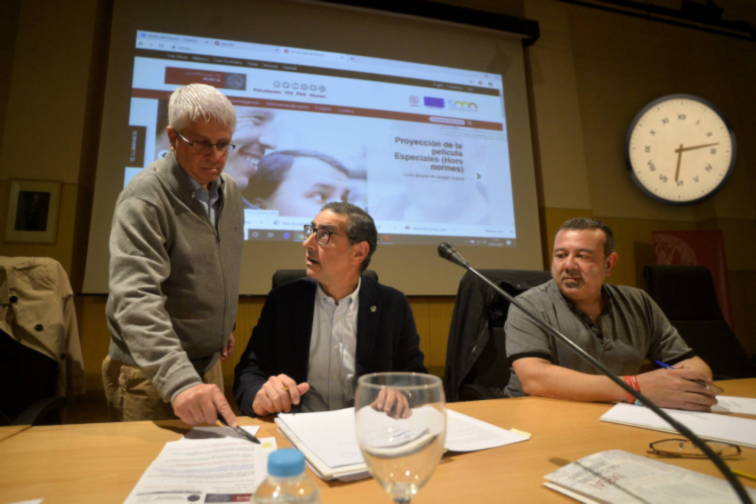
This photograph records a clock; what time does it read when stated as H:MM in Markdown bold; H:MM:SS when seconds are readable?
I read **6:13**
